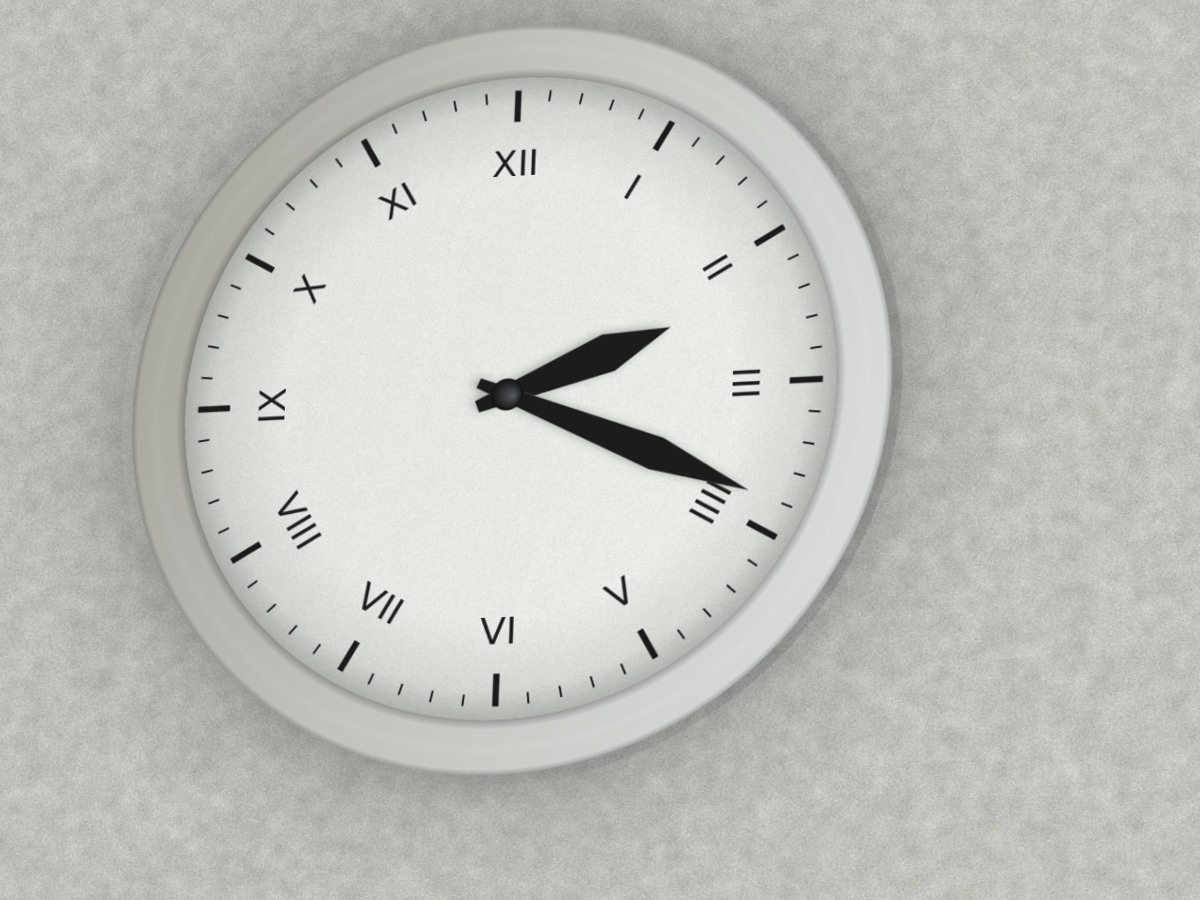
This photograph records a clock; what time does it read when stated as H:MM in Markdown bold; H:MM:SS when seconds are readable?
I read **2:19**
